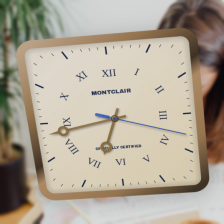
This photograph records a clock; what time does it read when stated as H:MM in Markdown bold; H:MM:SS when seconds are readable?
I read **6:43:18**
